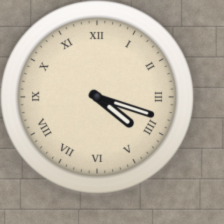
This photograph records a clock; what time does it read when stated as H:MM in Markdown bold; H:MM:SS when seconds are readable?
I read **4:18**
